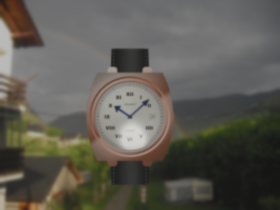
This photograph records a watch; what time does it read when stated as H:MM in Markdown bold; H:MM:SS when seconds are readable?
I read **10:08**
